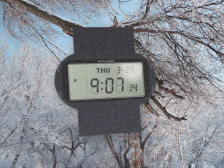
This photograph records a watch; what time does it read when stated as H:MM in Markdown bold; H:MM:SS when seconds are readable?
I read **9:07:14**
